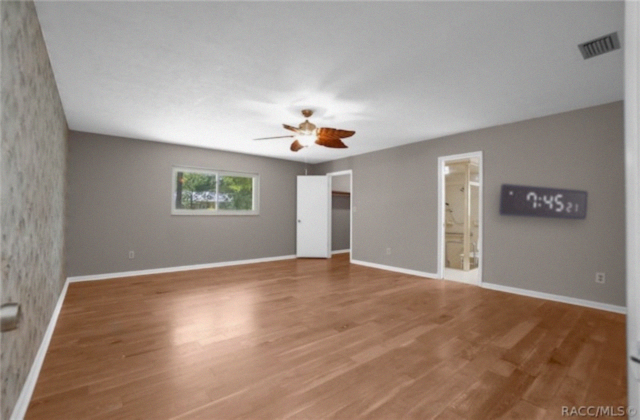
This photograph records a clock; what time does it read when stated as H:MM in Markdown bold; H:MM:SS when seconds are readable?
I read **7:45**
